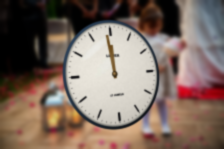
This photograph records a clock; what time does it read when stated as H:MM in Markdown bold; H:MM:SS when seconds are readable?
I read **11:59**
